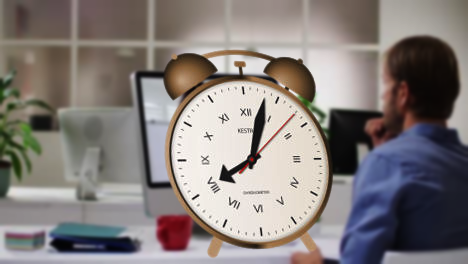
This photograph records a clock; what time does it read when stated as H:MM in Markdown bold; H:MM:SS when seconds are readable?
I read **8:03:08**
